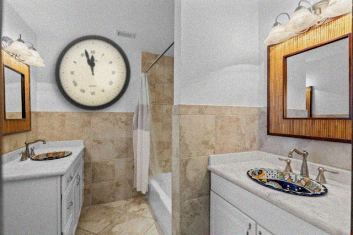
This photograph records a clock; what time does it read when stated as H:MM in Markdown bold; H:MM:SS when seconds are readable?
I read **11:57**
